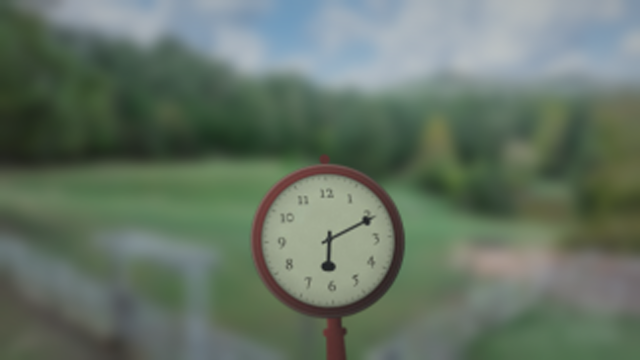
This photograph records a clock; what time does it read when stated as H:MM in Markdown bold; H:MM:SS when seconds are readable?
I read **6:11**
